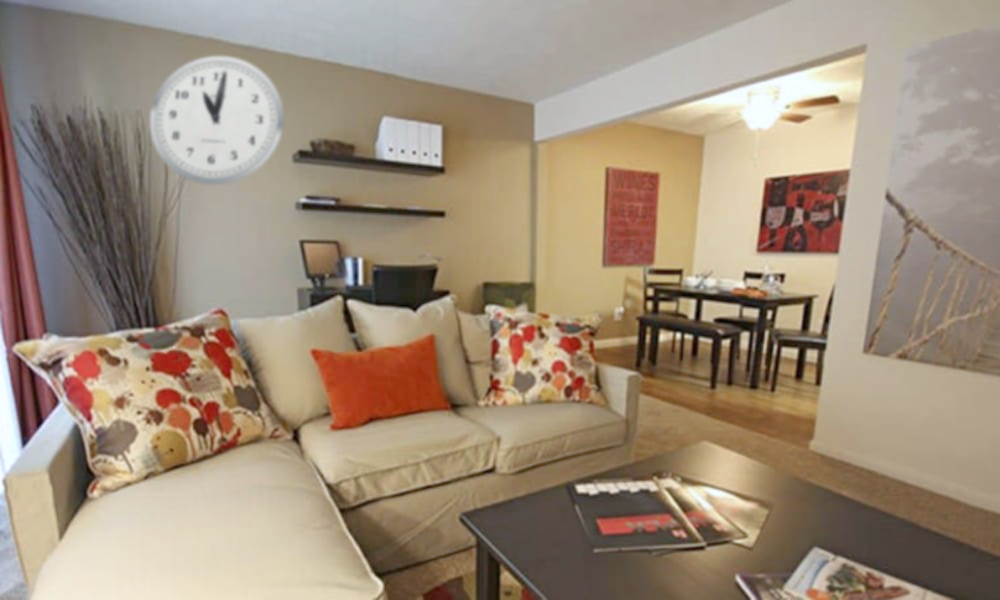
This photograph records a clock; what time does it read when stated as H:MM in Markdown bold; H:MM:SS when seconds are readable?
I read **11:01**
